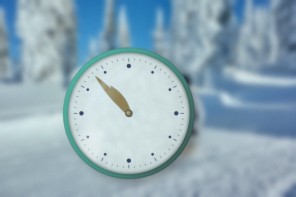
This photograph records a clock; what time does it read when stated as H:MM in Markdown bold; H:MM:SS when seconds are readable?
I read **10:53**
